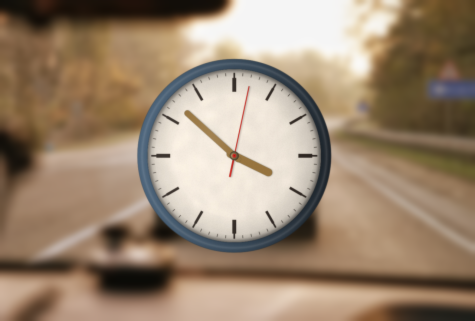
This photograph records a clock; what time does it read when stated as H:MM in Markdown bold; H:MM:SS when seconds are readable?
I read **3:52:02**
